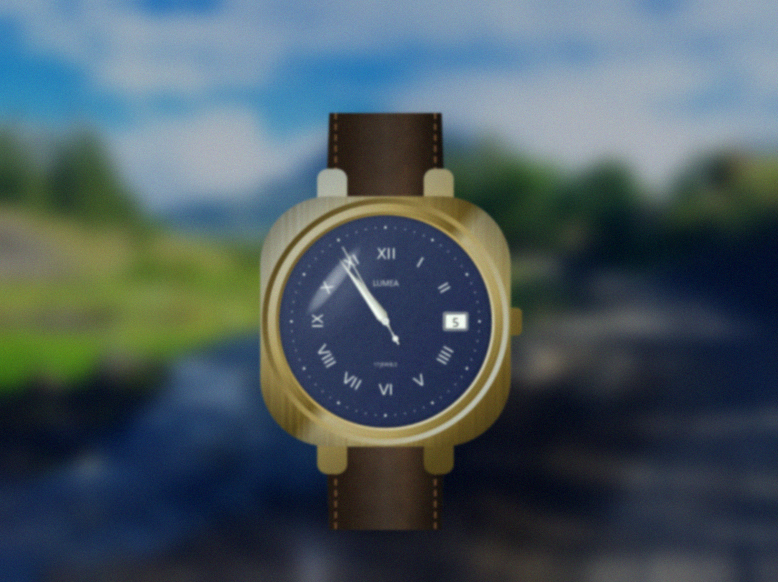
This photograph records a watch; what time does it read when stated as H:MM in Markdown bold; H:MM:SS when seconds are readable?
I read **10:53:55**
